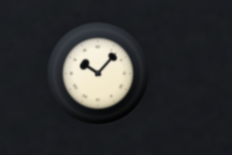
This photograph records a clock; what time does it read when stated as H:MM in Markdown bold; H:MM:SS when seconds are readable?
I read **10:07**
